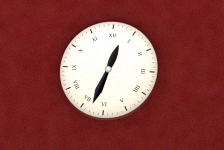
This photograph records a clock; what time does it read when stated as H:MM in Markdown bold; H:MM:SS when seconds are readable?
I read **12:33**
